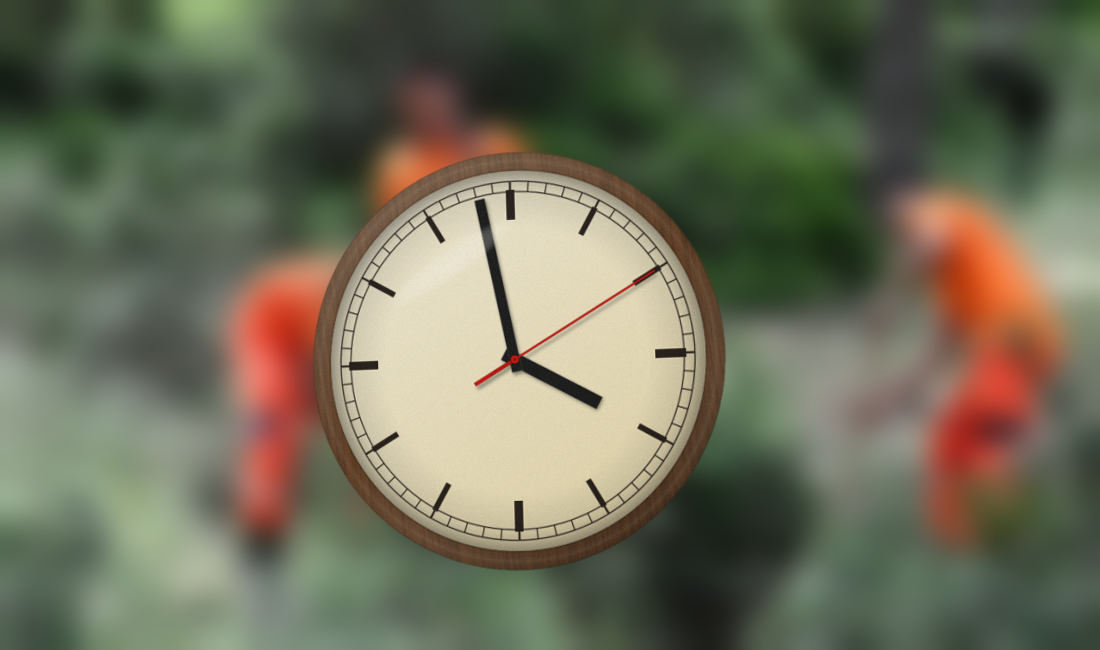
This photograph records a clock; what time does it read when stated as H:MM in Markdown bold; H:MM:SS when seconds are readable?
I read **3:58:10**
